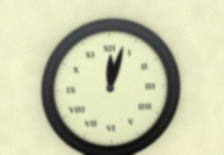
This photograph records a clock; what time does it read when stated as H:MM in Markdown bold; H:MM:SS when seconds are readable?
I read **12:03**
